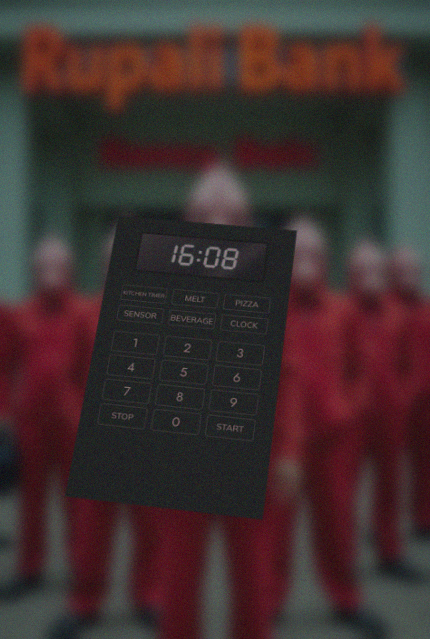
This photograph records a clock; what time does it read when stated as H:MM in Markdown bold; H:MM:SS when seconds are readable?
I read **16:08**
